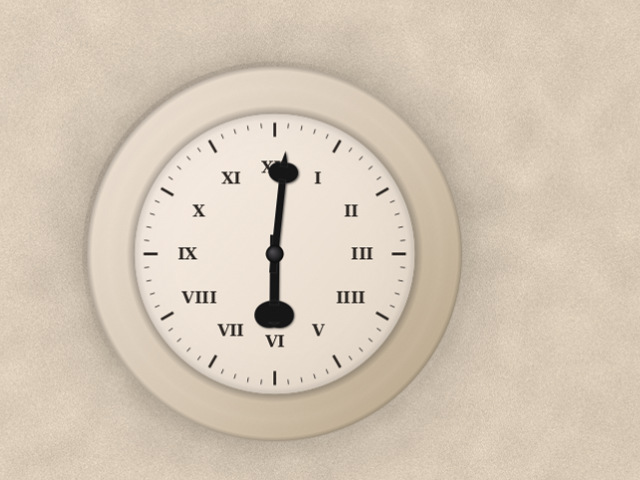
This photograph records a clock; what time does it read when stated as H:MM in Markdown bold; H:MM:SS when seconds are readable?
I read **6:01**
